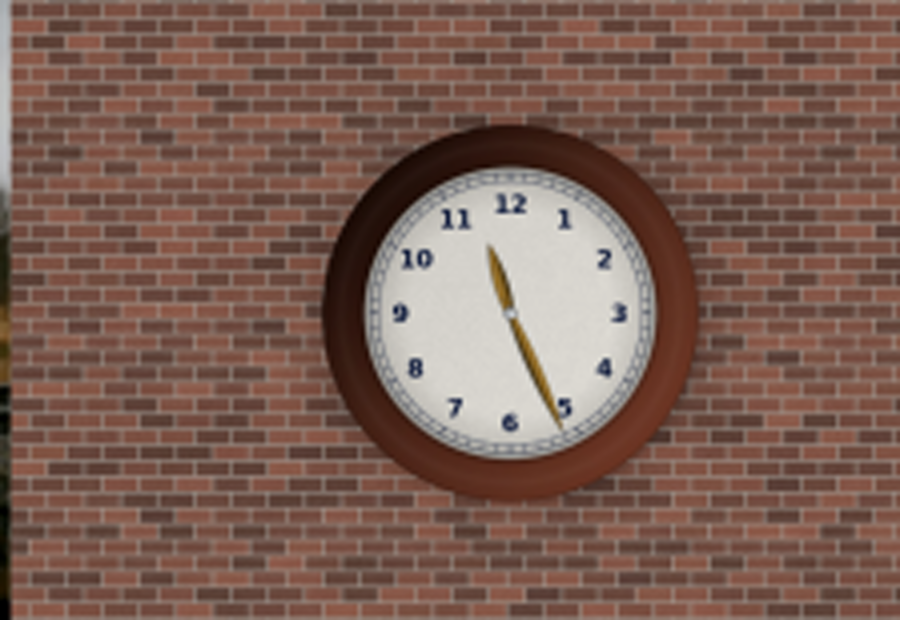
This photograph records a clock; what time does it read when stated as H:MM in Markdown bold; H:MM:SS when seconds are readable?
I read **11:26**
